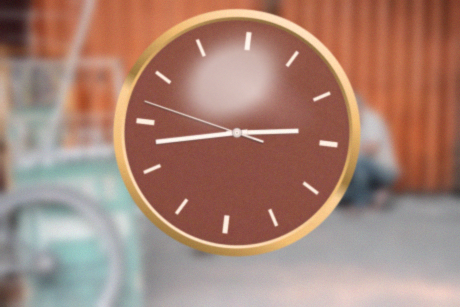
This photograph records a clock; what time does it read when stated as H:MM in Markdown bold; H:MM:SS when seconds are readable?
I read **2:42:47**
